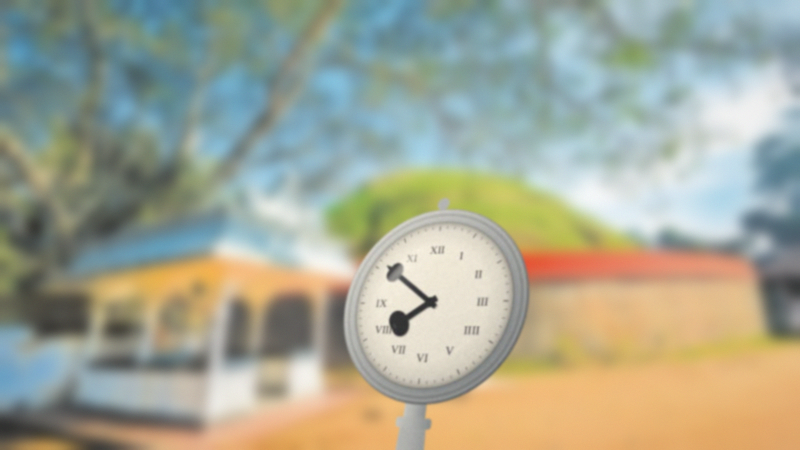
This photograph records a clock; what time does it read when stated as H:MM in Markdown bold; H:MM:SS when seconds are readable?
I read **7:51**
